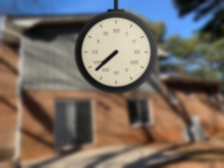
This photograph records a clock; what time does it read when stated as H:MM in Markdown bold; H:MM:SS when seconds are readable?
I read **7:38**
